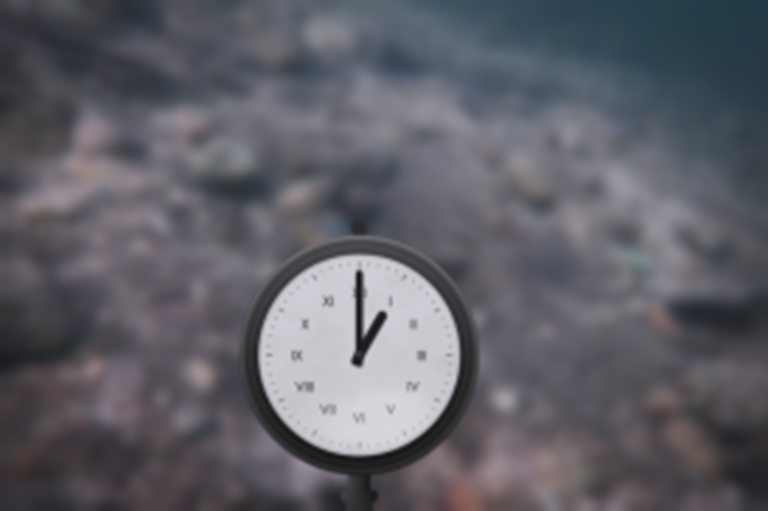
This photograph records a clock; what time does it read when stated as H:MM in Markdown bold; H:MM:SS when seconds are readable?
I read **1:00**
